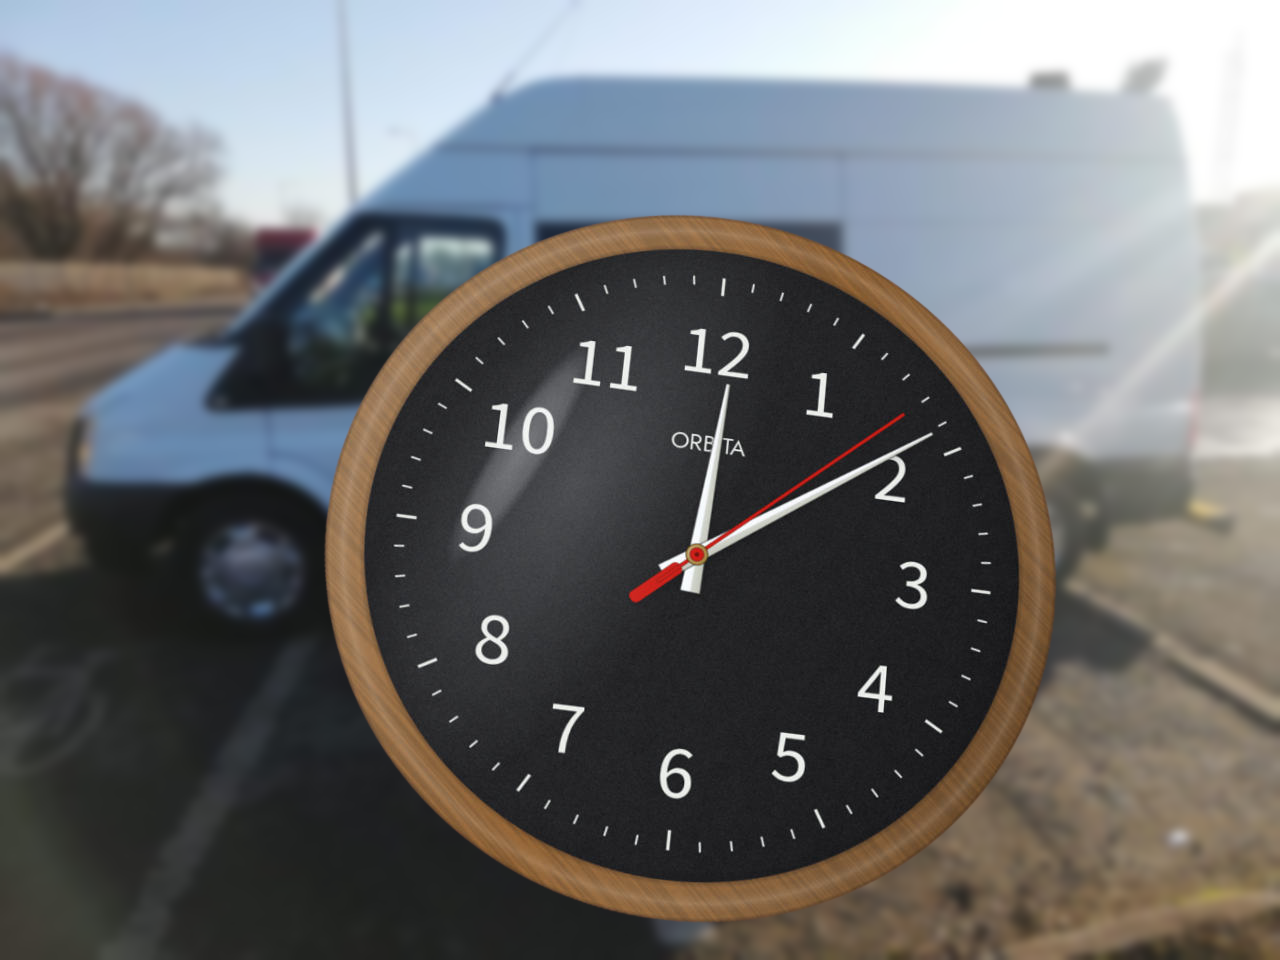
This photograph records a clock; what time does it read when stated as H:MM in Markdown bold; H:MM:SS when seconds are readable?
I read **12:09:08**
